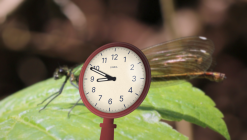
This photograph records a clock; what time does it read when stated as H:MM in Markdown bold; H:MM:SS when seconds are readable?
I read **8:49**
